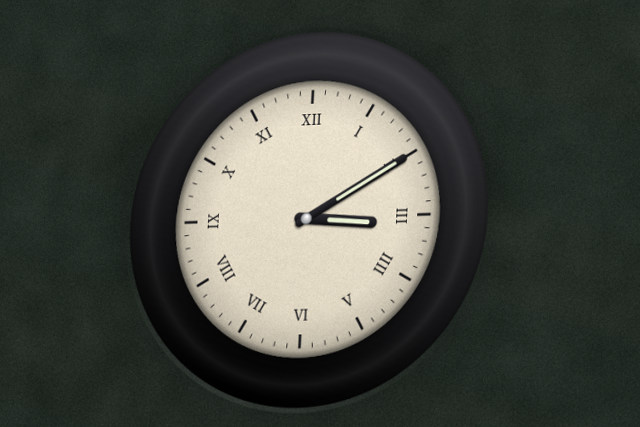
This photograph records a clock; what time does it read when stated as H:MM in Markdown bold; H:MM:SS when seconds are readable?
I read **3:10**
